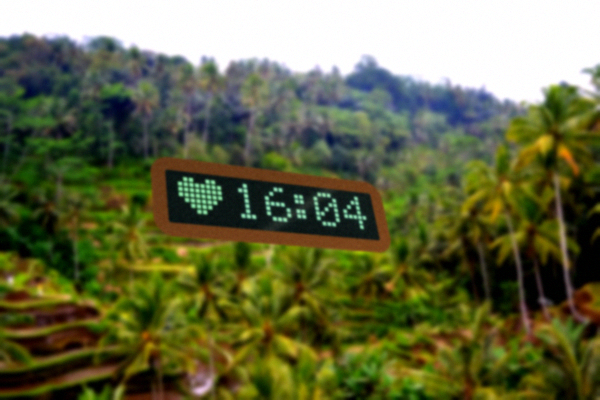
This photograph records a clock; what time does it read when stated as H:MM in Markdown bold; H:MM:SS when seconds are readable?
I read **16:04**
